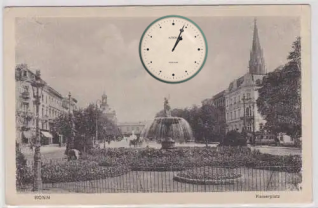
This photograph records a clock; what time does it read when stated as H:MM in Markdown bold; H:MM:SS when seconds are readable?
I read **1:04**
